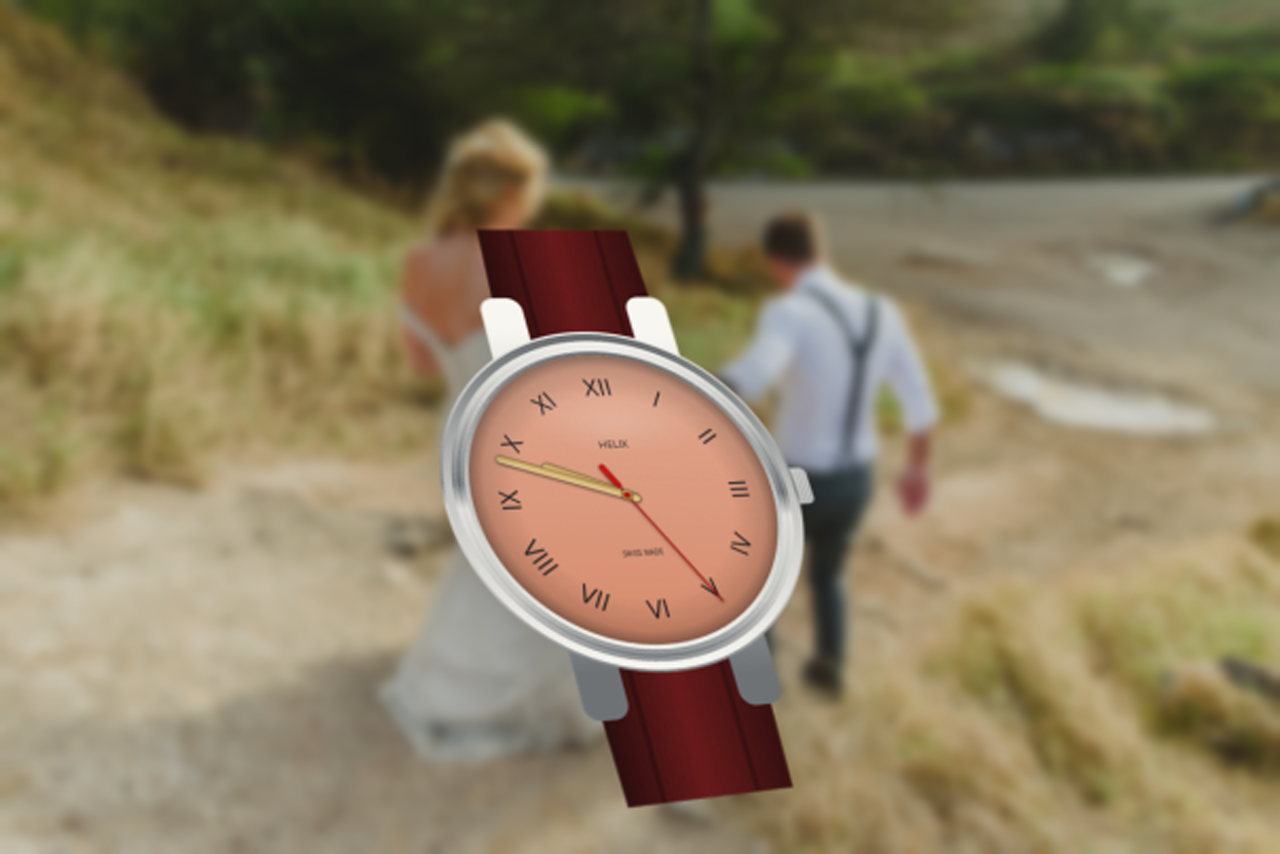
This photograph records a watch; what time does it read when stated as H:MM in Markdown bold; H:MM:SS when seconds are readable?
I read **9:48:25**
